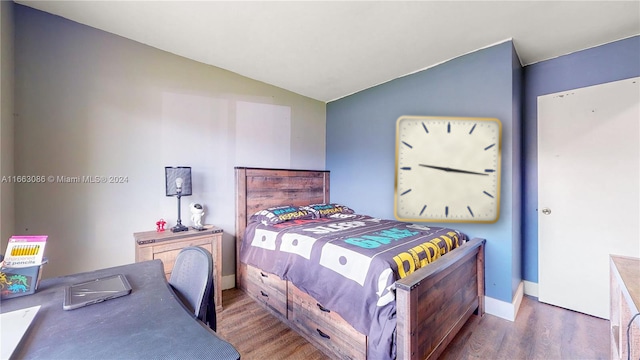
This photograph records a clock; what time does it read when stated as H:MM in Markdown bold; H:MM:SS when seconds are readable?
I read **9:16**
